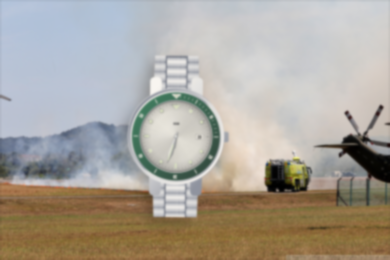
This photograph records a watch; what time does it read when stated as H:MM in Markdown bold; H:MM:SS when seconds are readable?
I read **6:33**
